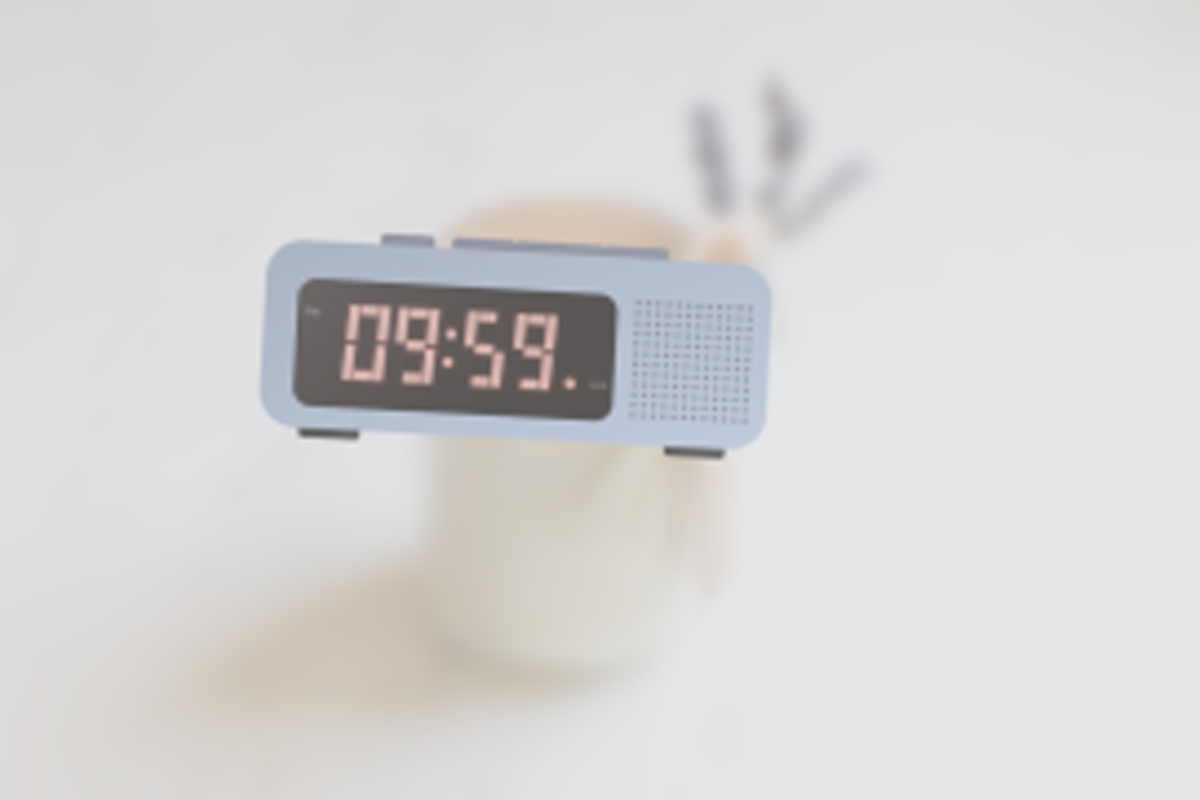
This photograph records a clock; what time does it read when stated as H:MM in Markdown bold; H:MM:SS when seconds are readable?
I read **9:59**
